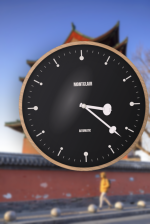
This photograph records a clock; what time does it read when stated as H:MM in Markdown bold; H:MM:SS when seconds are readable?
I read **3:22**
